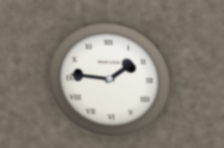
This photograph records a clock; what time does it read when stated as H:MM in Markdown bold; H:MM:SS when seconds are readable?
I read **1:46**
